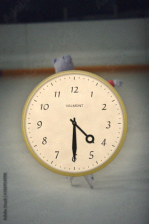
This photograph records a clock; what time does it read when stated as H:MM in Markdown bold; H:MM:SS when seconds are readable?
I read **4:30**
